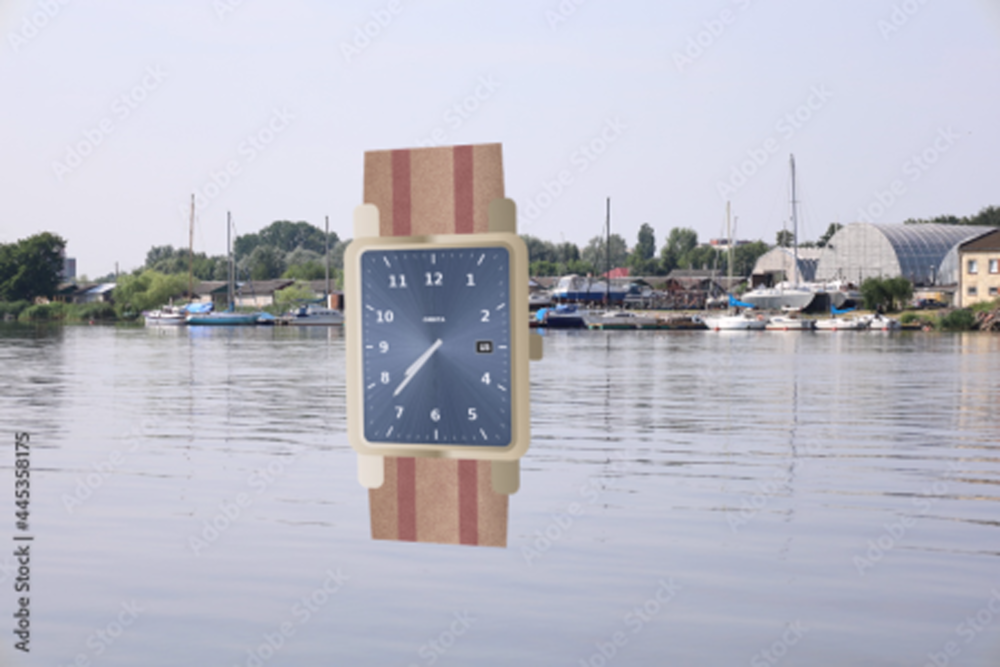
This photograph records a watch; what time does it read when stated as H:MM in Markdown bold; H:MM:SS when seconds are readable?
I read **7:37**
